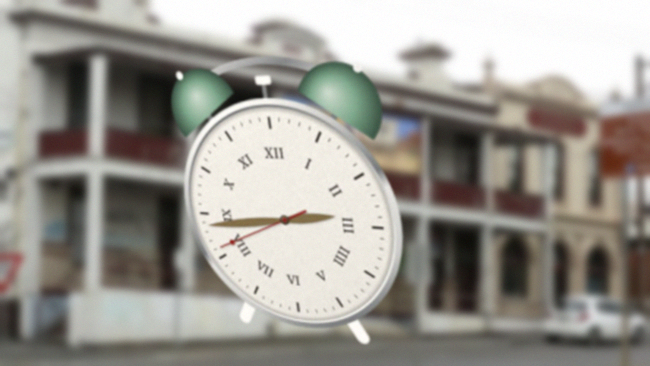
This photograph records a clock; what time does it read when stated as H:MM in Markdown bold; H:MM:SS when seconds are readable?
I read **2:43:41**
